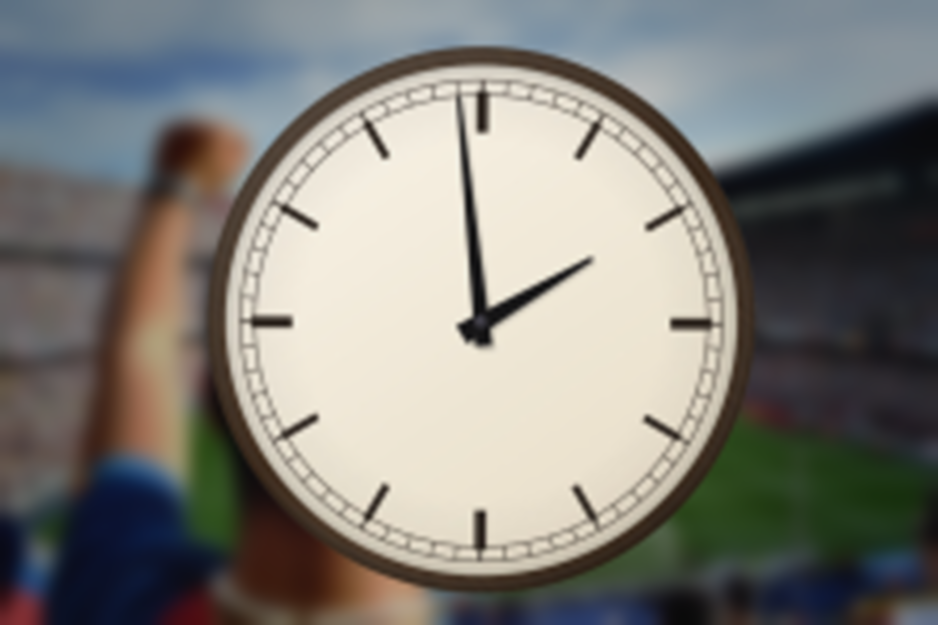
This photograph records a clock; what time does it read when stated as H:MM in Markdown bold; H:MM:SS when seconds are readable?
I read **1:59**
